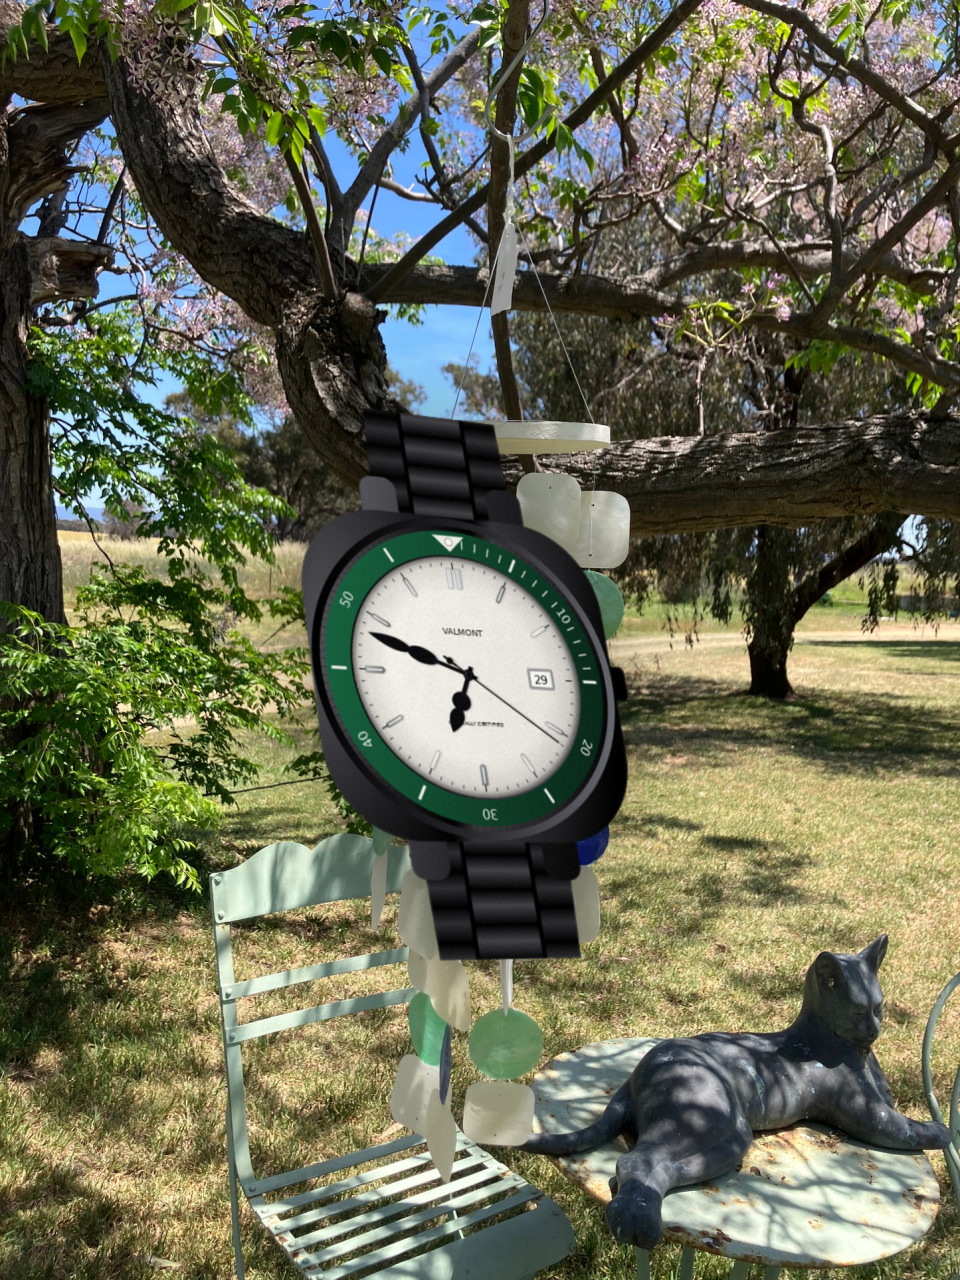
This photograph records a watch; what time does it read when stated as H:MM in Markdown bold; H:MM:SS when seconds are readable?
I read **6:48:21**
